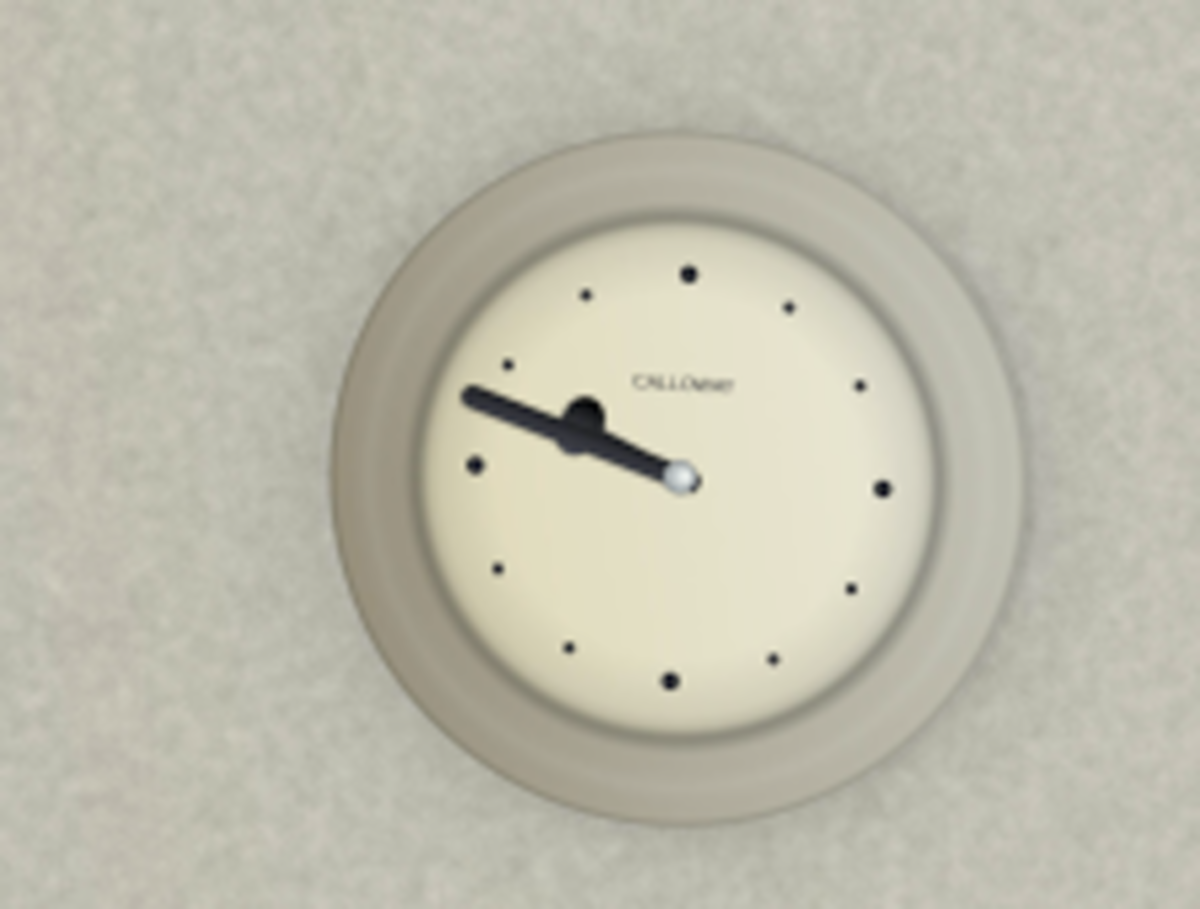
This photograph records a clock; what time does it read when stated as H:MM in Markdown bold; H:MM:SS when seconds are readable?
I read **9:48**
